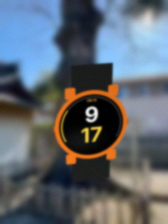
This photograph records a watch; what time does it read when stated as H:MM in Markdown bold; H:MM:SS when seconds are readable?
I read **9:17**
